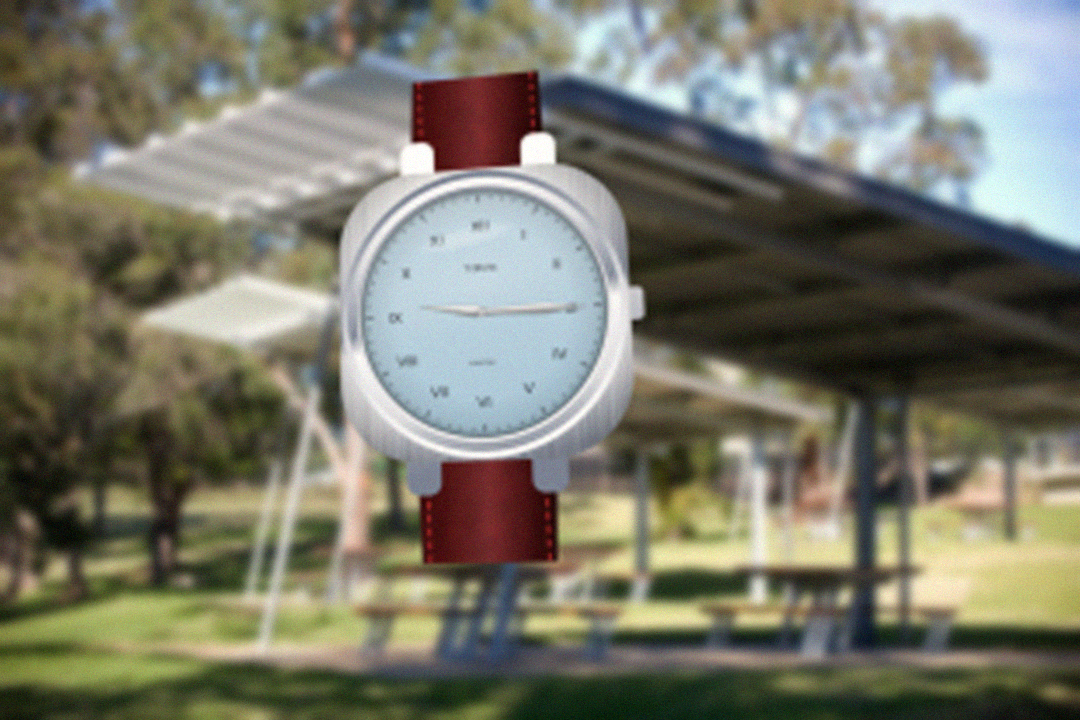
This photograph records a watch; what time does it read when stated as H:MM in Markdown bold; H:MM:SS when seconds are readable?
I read **9:15**
